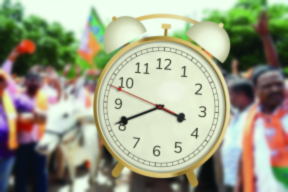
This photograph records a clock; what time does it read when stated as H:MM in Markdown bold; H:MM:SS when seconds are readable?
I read **3:40:48**
